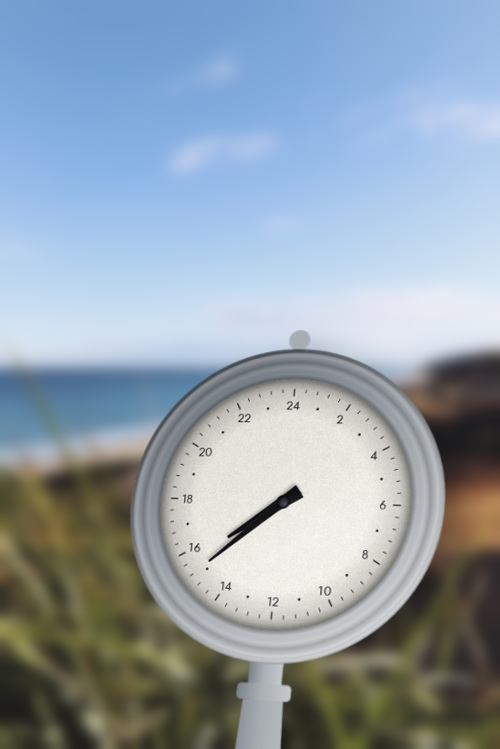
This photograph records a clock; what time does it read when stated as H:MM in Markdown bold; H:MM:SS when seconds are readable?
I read **15:38**
